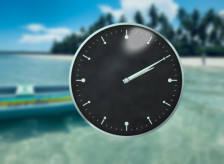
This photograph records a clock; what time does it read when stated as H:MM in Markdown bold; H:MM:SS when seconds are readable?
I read **2:10**
